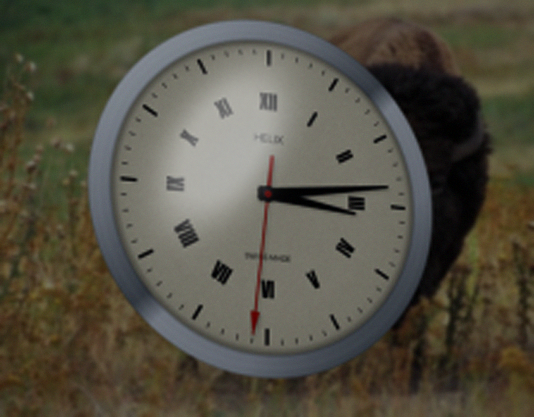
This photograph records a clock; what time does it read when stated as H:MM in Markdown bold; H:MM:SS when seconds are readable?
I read **3:13:31**
